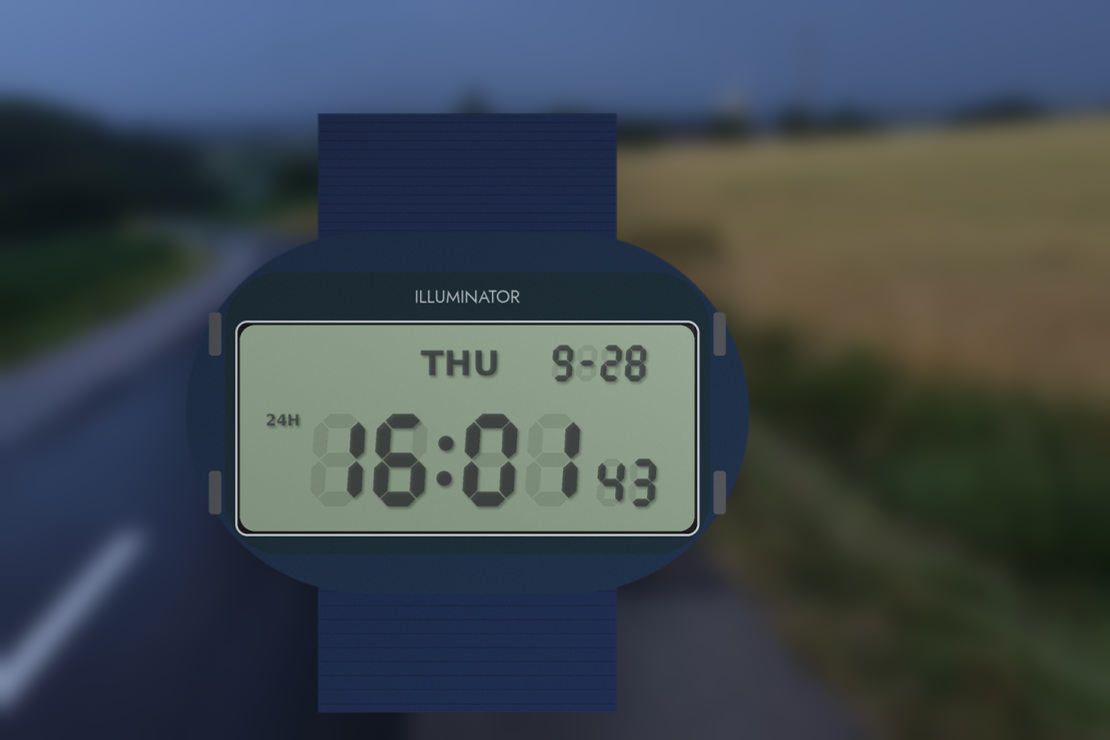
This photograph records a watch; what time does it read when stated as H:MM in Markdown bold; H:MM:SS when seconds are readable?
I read **16:01:43**
